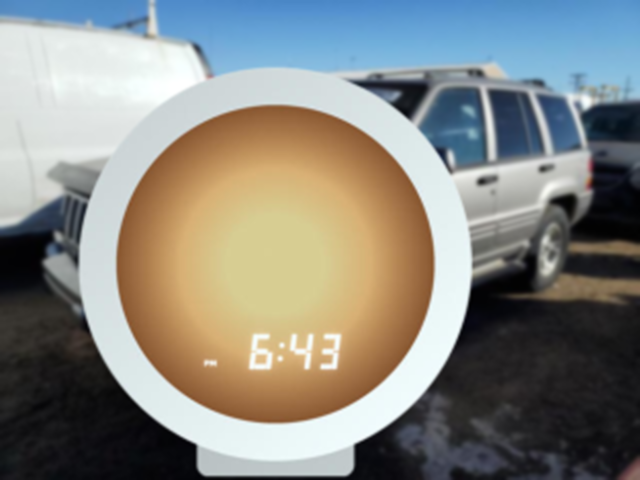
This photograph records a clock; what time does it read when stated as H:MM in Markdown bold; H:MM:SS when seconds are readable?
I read **6:43**
